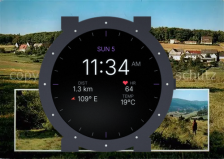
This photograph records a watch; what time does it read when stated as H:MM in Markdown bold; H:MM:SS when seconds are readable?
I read **11:34**
